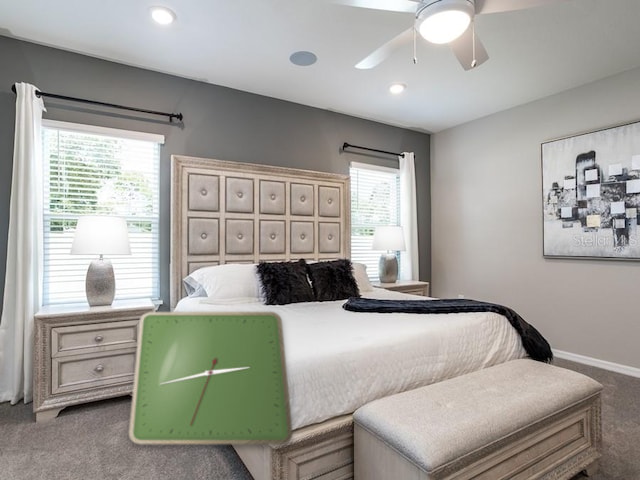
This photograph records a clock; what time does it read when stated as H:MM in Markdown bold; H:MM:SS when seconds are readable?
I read **2:42:33**
